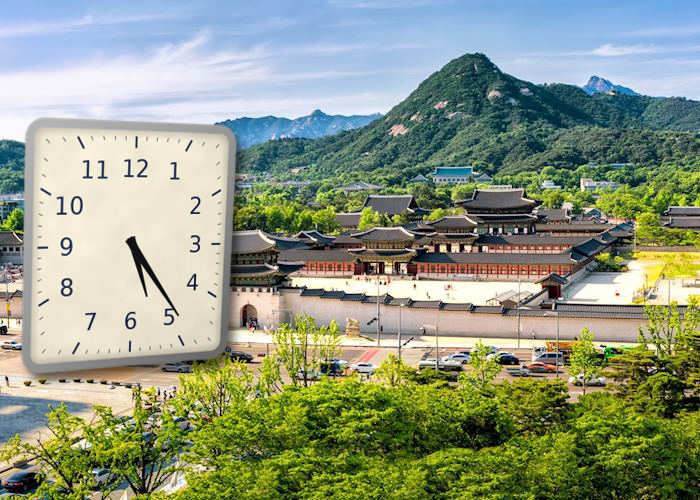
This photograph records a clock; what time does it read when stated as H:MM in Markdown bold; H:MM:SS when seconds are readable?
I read **5:24**
